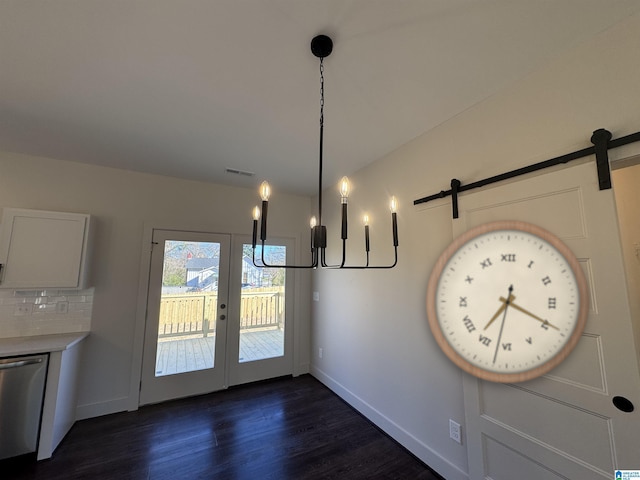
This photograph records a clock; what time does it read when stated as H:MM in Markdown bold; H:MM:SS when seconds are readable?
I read **7:19:32**
